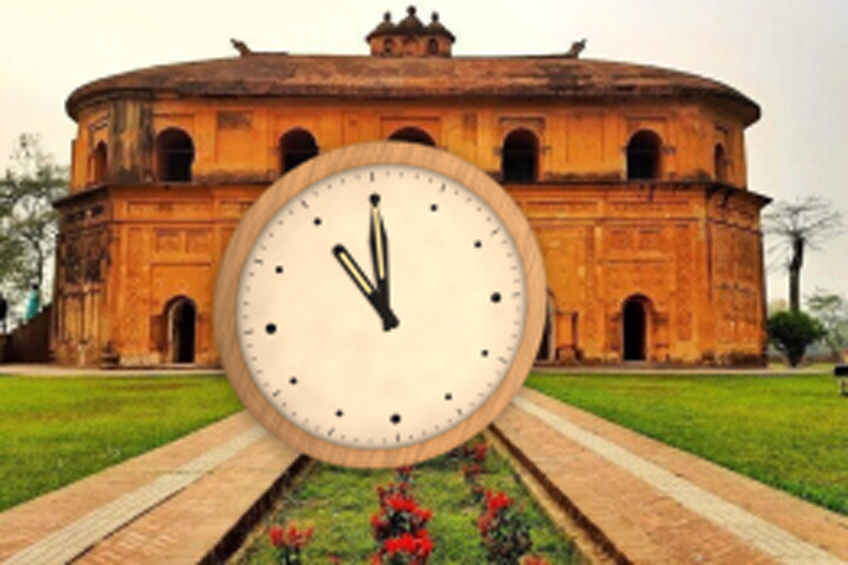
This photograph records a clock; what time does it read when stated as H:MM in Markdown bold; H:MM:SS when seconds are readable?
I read **11:00**
